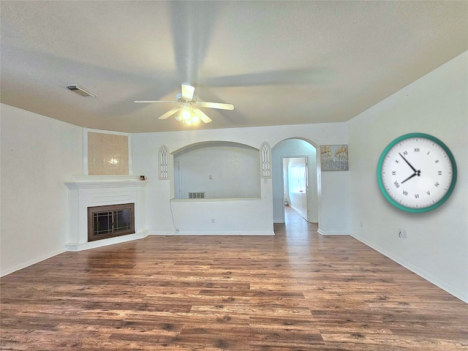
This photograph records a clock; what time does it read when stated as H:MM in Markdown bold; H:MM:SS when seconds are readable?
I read **7:53**
